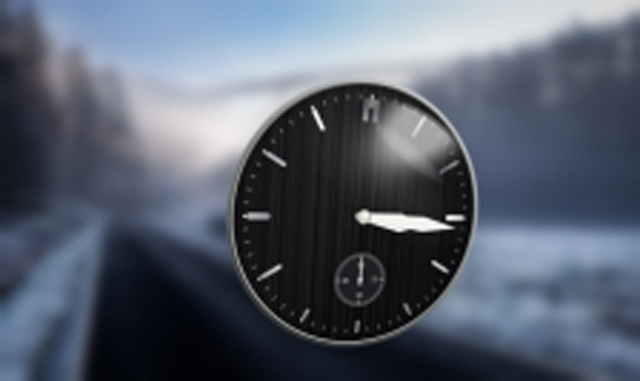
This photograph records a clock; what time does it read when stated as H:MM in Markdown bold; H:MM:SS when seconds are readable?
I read **3:16**
